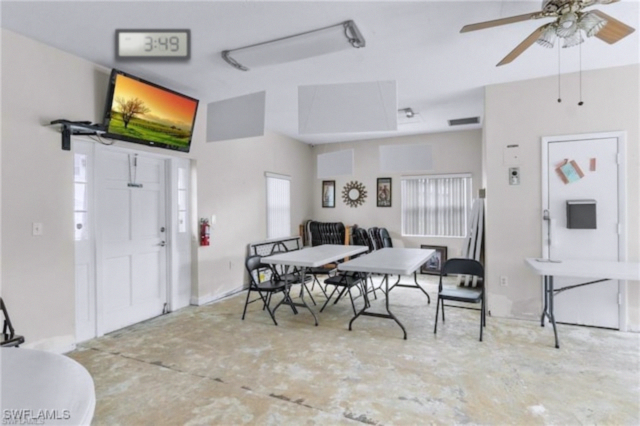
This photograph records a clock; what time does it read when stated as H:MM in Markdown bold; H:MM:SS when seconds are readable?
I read **3:49**
